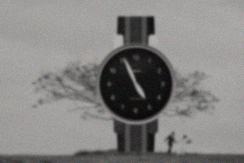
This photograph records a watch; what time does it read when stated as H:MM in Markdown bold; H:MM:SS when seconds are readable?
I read **4:56**
